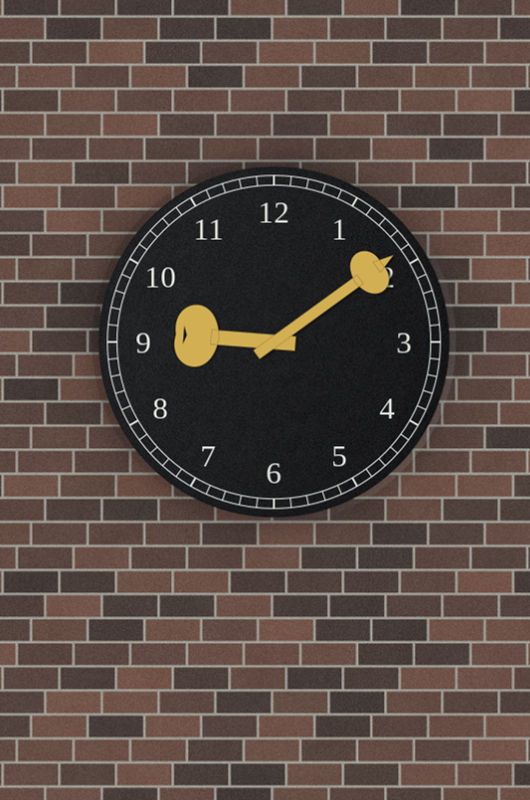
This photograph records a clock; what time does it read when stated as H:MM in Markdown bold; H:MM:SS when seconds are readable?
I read **9:09**
